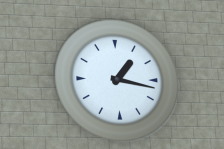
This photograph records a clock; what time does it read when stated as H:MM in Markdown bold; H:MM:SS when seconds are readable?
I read **1:17**
